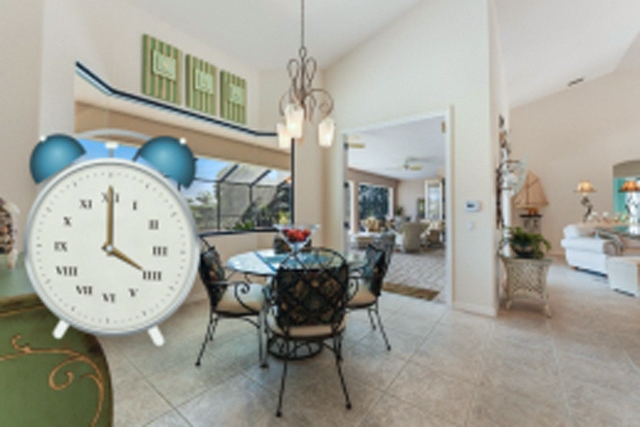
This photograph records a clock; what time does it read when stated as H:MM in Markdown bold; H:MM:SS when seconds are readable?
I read **4:00**
